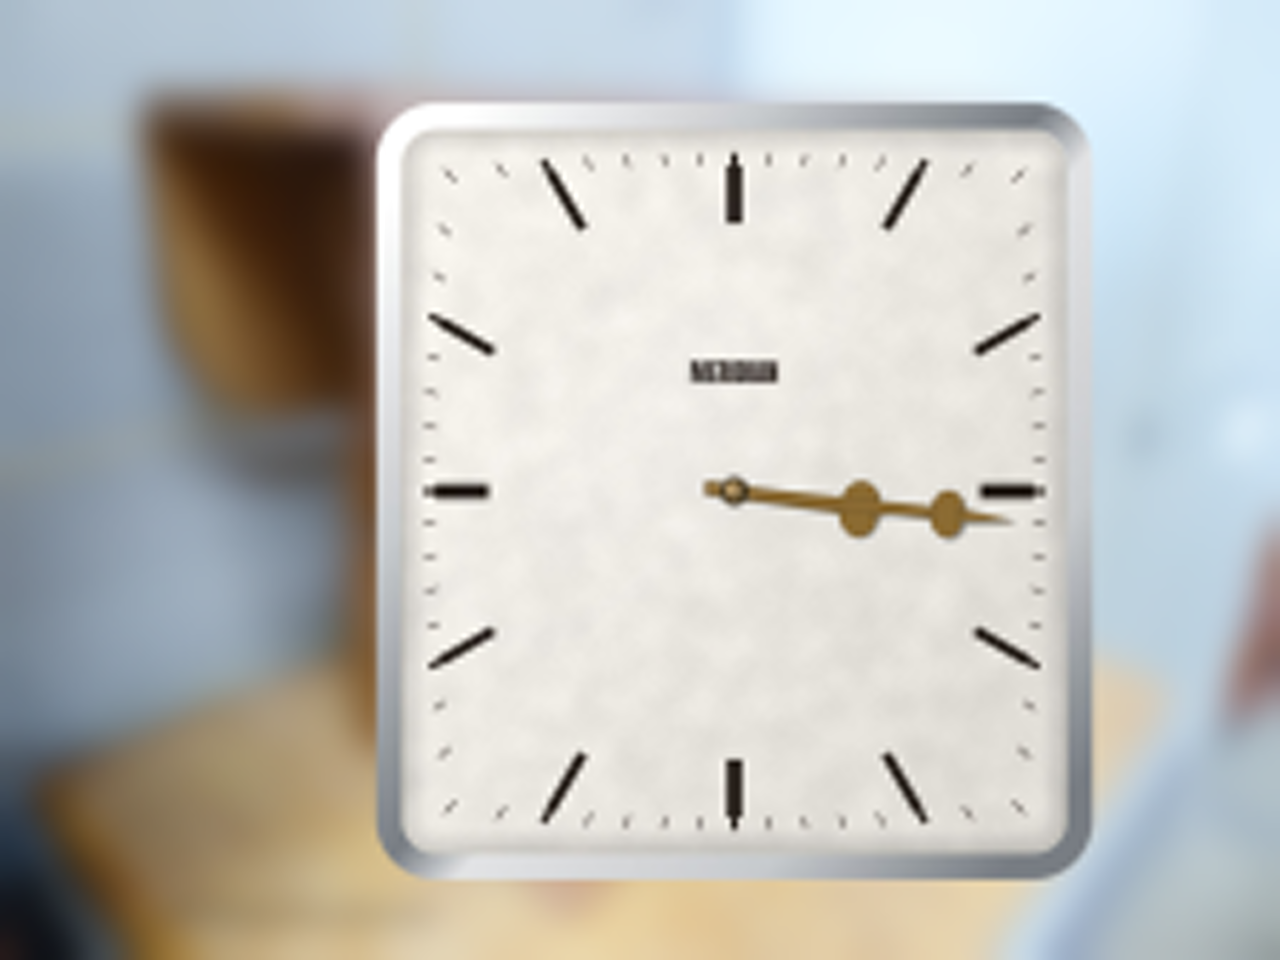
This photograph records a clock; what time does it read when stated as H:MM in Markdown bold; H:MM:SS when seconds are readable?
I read **3:16**
